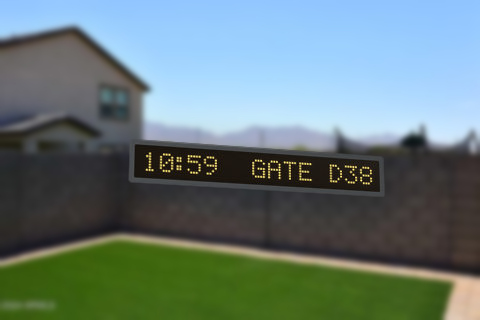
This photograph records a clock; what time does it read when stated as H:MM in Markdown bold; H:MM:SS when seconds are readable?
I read **10:59**
